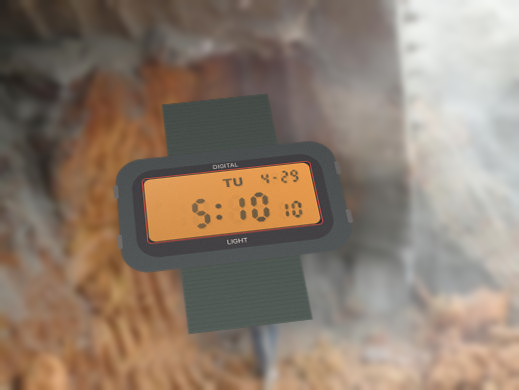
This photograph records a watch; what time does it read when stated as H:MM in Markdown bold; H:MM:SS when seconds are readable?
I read **5:10:10**
